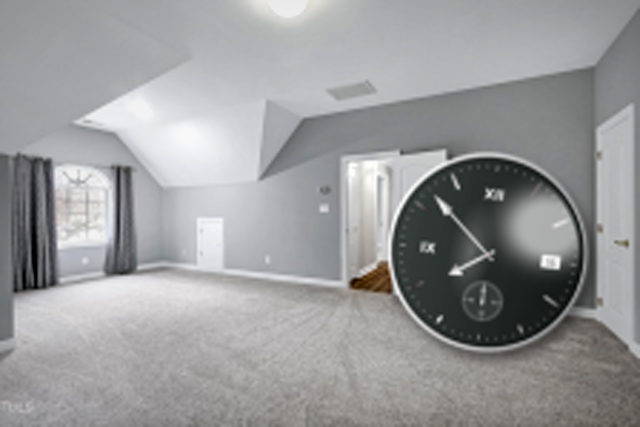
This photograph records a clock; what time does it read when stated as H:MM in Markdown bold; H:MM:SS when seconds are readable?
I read **7:52**
